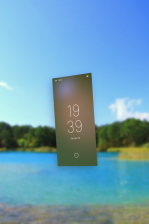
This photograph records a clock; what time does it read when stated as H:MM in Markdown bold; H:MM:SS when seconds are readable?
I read **19:39**
